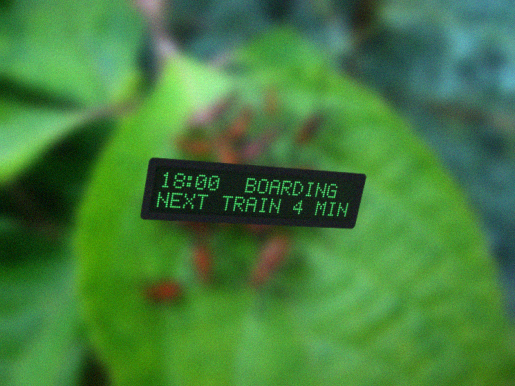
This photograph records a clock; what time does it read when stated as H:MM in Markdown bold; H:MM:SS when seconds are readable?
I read **18:00**
